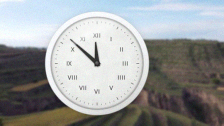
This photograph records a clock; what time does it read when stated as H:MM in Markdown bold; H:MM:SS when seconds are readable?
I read **11:52**
